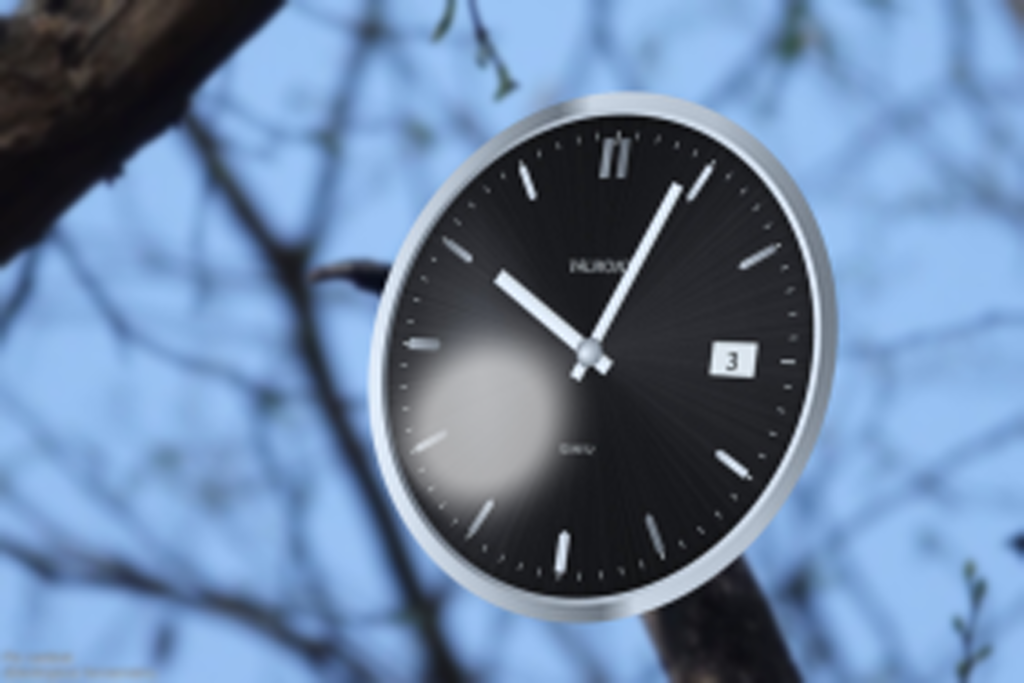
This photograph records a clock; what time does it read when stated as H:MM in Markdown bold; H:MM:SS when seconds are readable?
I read **10:04**
